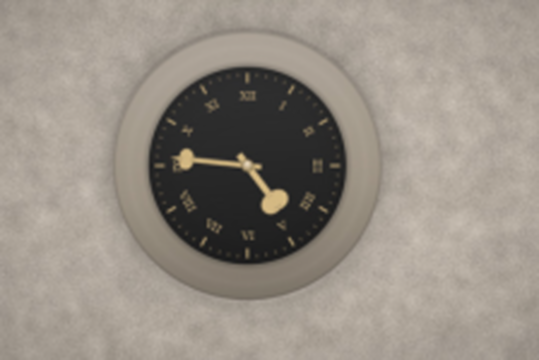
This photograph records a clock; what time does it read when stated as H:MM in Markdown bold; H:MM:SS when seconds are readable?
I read **4:46**
